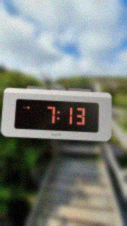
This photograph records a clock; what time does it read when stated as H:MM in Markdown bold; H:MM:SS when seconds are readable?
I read **7:13**
